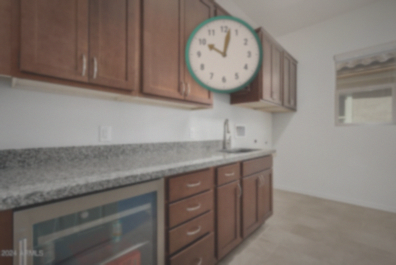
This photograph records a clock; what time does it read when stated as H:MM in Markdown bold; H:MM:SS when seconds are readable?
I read **10:02**
